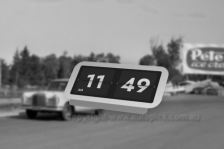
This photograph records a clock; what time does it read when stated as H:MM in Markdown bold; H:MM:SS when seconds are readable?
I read **11:49**
